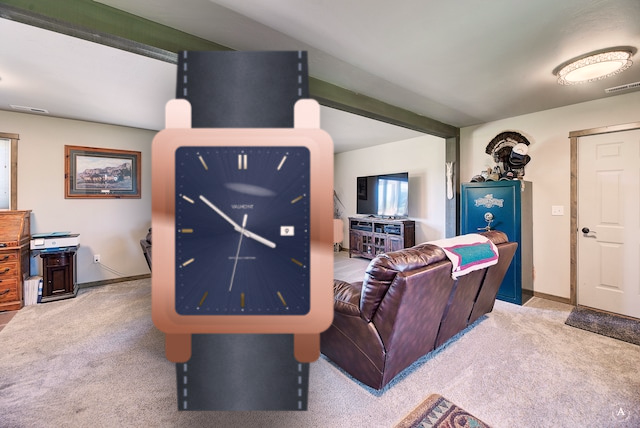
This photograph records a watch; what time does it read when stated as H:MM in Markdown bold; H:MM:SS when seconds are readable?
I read **3:51:32**
